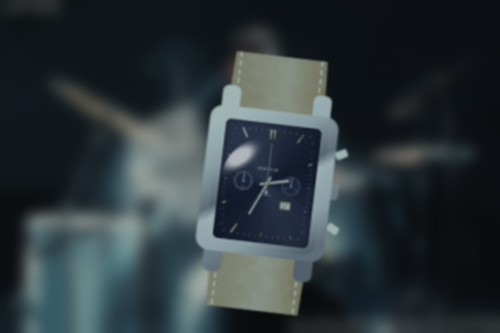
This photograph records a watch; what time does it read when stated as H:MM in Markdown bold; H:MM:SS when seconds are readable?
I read **2:34**
